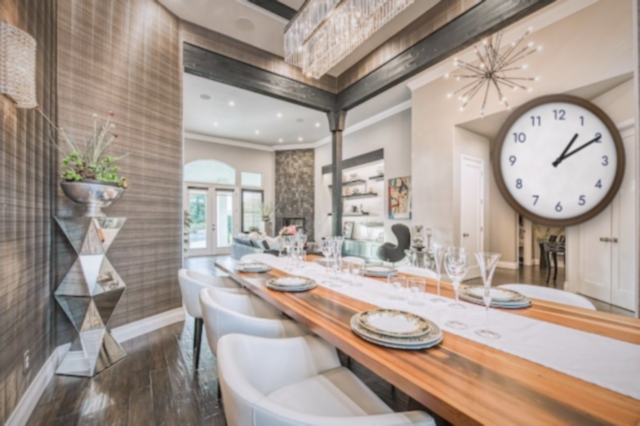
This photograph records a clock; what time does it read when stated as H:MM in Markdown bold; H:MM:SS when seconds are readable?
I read **1:10**
